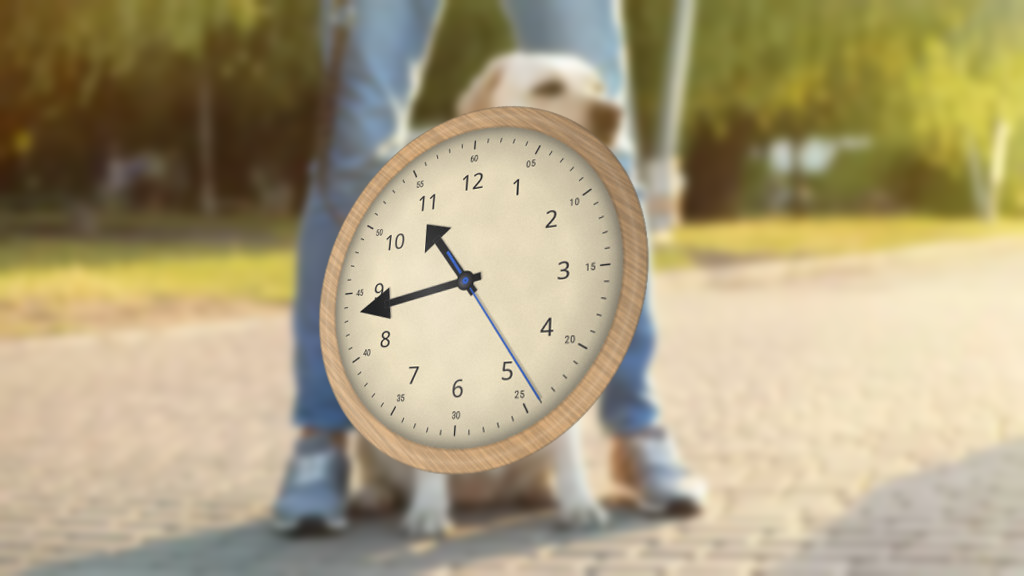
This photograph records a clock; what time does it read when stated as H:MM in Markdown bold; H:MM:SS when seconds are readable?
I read **10:43:24**
